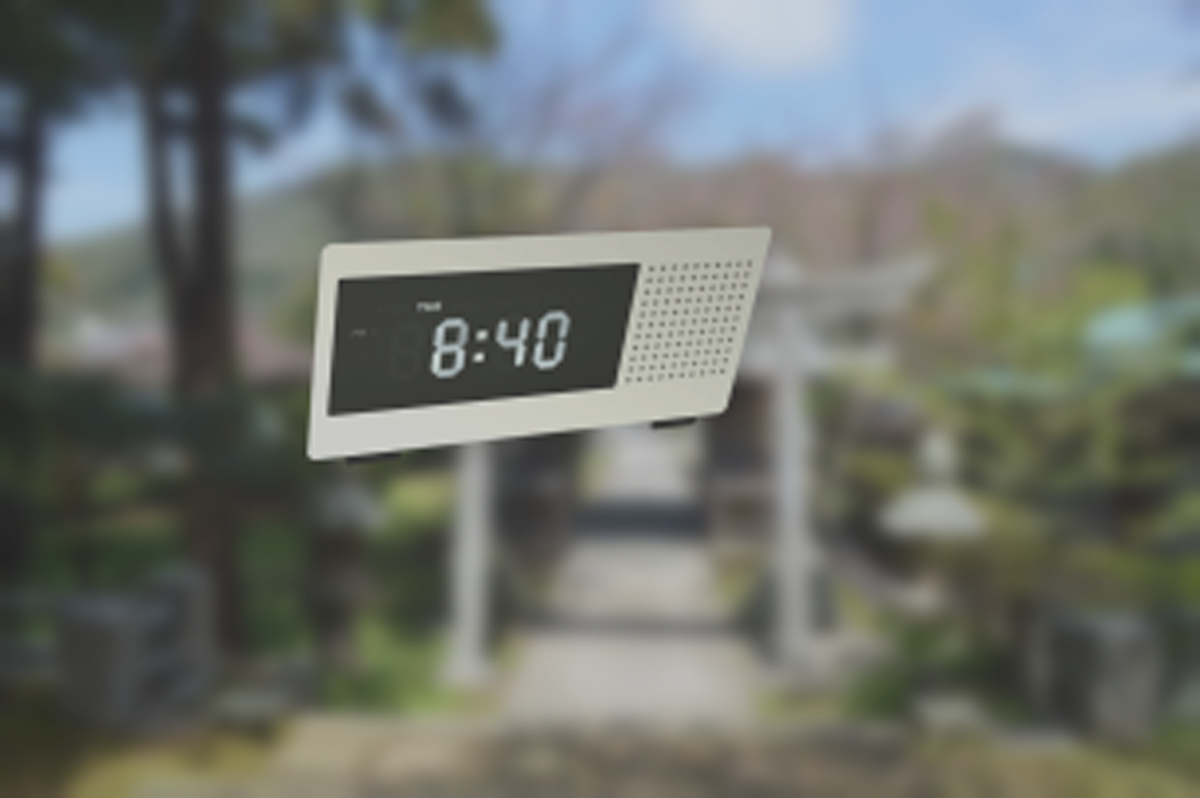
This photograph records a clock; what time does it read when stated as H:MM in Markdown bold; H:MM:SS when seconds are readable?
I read **8:40**
